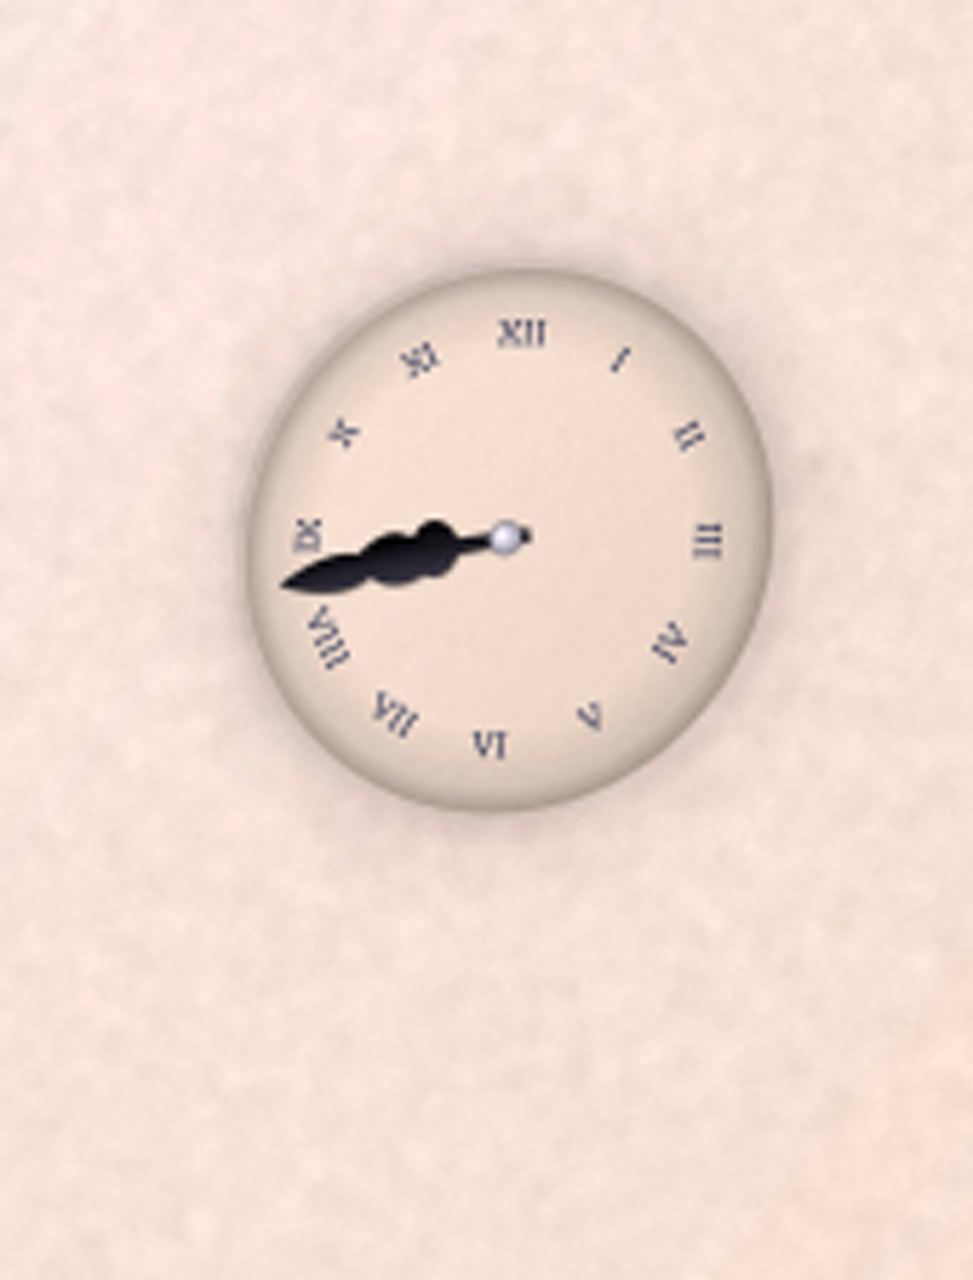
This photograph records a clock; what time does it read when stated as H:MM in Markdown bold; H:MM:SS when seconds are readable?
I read **8:43**
